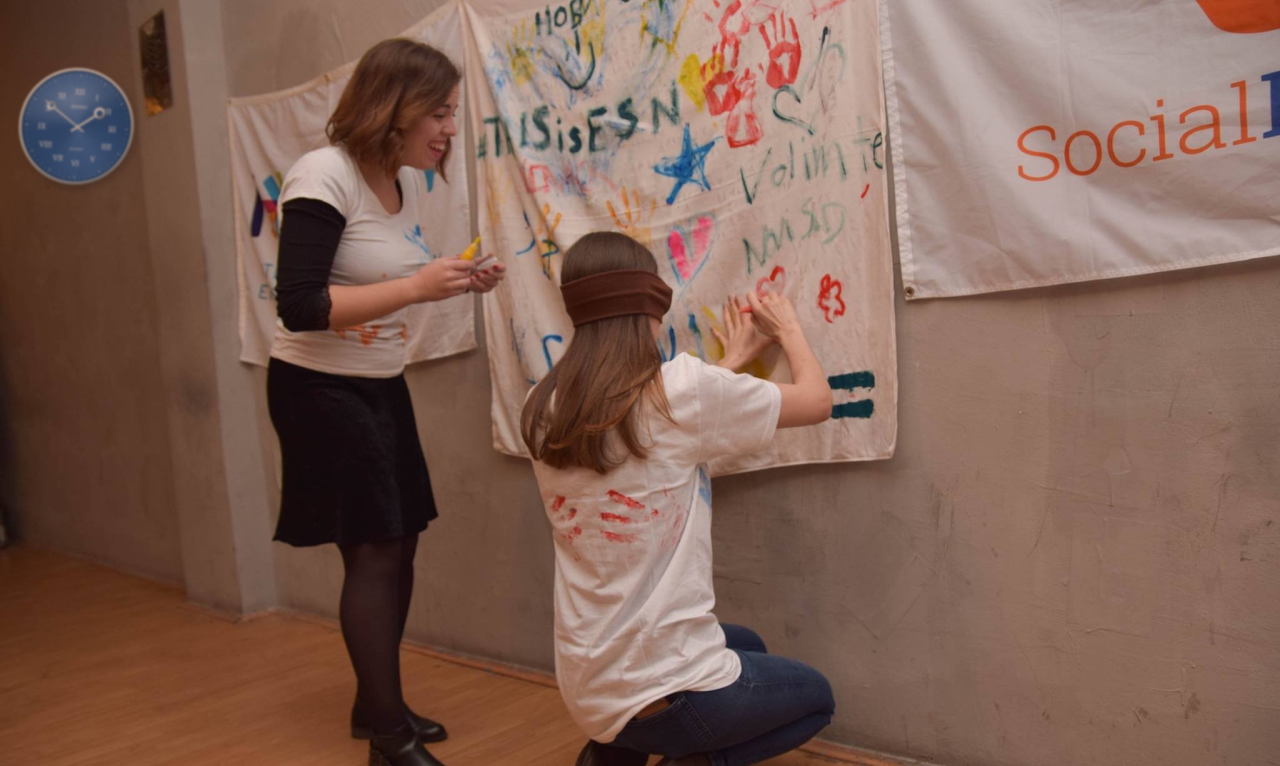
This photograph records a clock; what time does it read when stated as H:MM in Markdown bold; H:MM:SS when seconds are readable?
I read **1:51**
